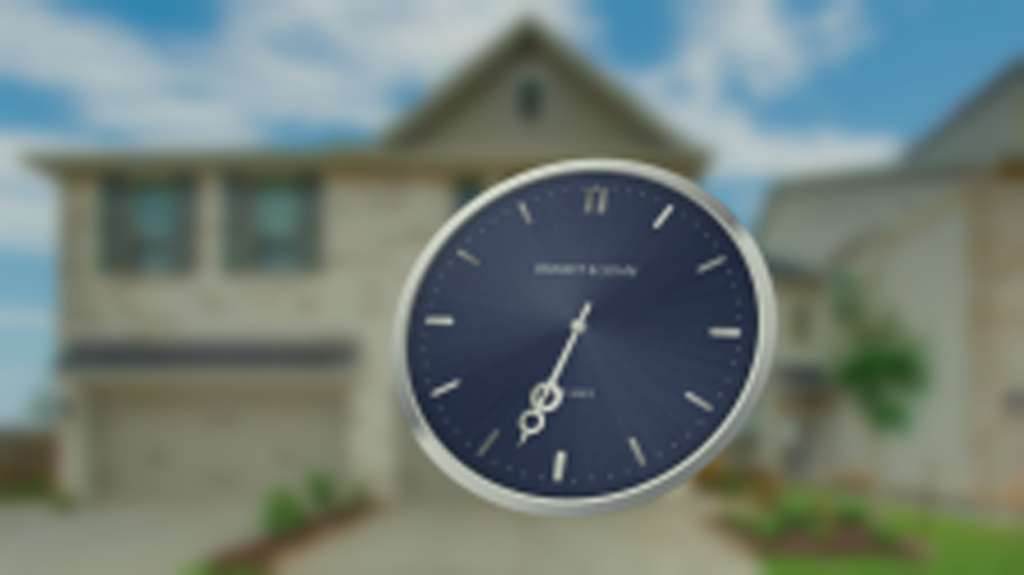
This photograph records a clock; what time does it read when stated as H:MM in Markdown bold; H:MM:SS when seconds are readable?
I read **6:33**
